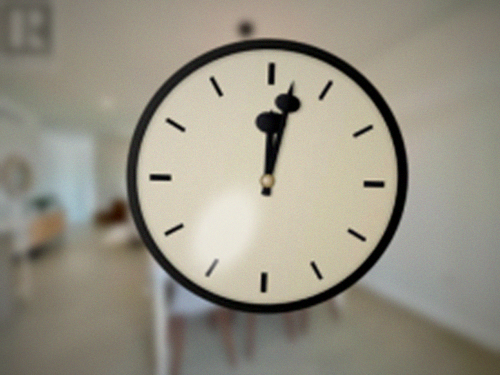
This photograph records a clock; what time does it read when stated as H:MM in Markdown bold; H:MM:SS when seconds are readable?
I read **12:02**
